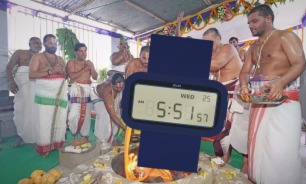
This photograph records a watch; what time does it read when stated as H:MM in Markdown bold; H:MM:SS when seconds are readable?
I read **5:51**
